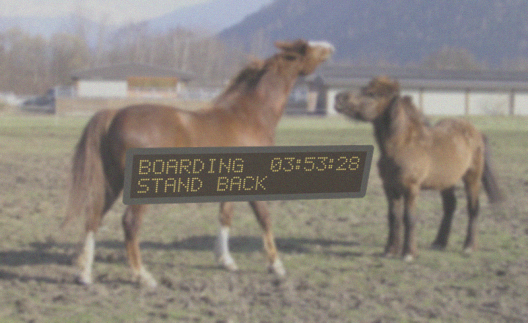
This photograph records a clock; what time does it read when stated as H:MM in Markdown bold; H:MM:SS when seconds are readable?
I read **3:53:28**
